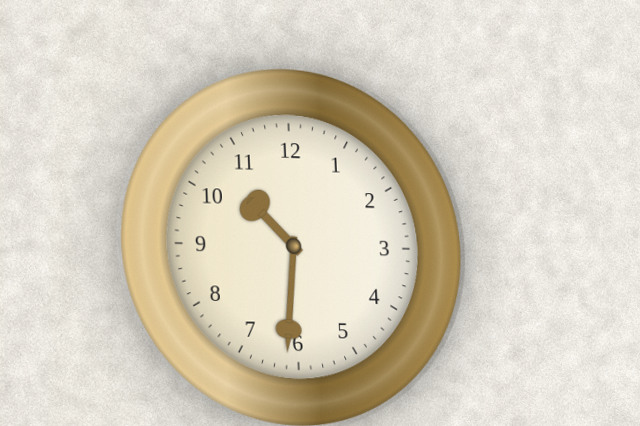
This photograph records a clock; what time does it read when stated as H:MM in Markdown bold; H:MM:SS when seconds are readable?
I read **10:31**
